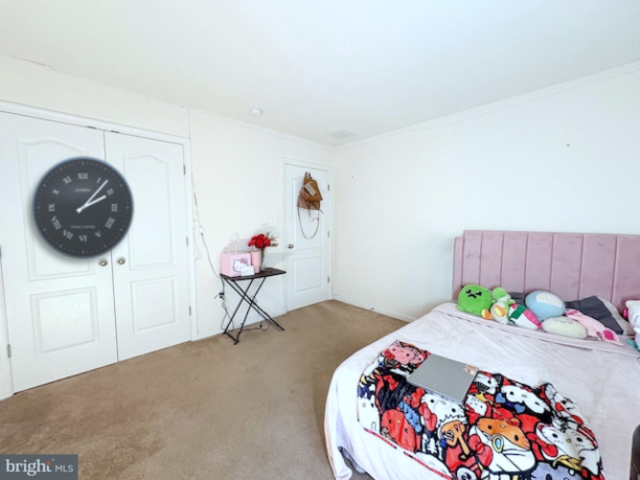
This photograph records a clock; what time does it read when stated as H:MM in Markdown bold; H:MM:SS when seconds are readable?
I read **2:07**
